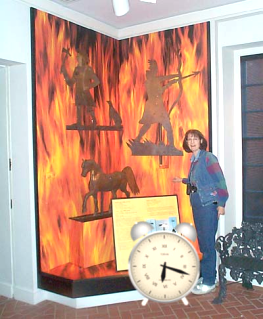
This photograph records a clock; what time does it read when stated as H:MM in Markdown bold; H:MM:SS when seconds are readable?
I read **6:18**
